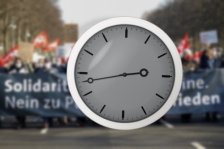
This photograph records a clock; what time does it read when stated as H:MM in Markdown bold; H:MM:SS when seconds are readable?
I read **2:43**
